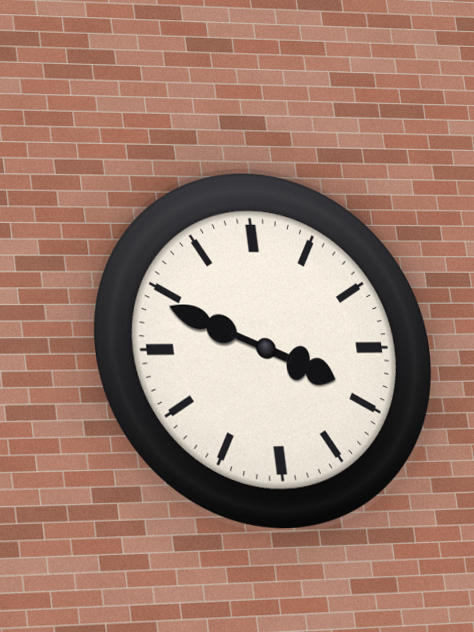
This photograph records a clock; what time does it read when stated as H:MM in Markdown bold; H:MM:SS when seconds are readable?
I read **3:49**
